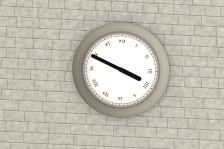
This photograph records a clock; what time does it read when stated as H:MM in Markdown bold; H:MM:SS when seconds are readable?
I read **3:49**
